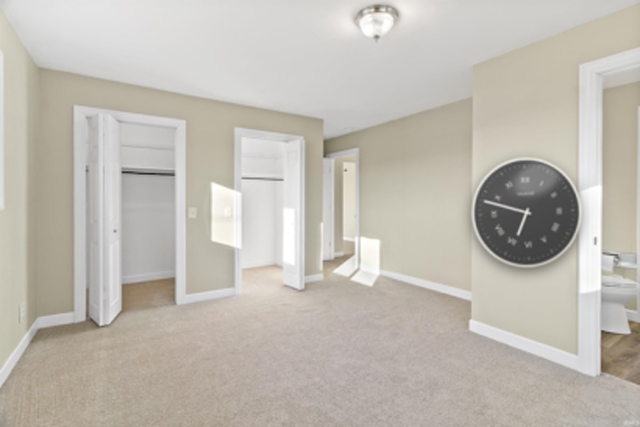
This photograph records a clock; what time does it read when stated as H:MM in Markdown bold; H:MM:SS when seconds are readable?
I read **6:48**
